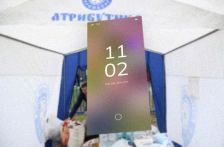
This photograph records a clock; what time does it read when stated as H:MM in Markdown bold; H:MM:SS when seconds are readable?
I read **11:02**
